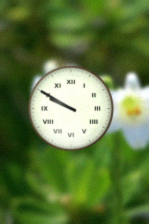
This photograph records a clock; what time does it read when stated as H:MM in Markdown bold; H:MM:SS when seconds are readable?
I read **9:50**
